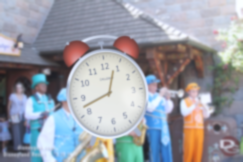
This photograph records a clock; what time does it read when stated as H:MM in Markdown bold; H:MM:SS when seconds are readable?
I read **12:42**
